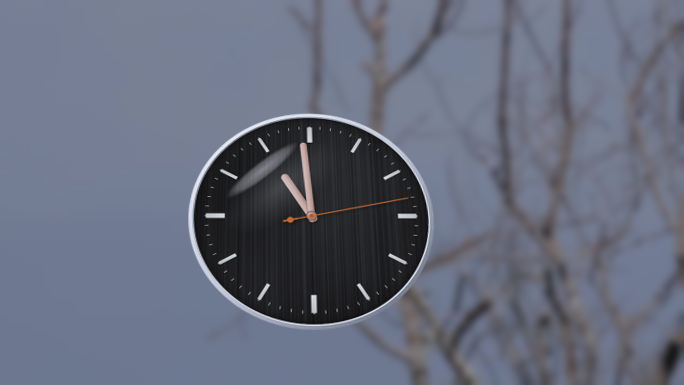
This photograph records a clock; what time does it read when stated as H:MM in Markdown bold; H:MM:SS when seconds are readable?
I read **10:59:13**
